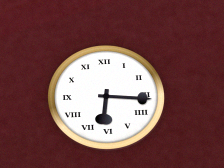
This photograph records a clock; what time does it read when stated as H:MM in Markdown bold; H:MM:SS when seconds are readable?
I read **6:16**
